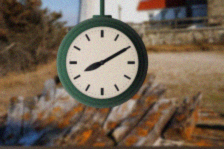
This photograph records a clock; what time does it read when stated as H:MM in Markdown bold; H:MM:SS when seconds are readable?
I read **8:10**
